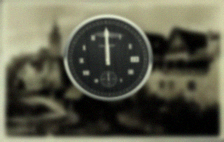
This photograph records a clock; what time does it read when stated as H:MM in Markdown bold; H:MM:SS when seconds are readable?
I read **12:00**
